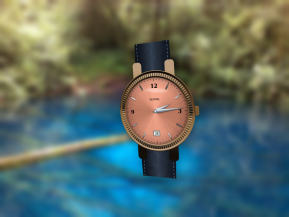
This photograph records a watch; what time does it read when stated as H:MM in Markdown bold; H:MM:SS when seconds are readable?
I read **2:14**
